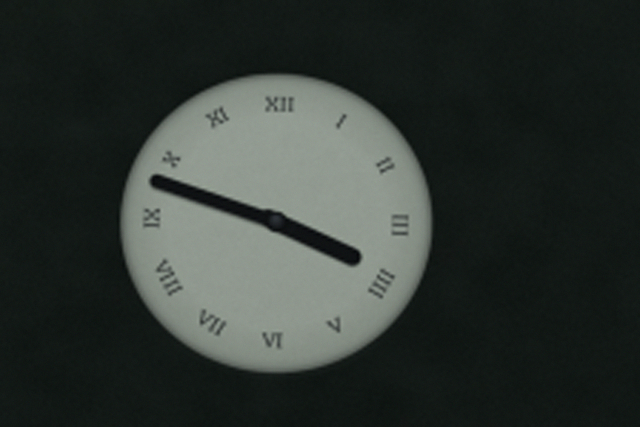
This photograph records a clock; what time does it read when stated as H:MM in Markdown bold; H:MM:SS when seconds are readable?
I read **3:48**
